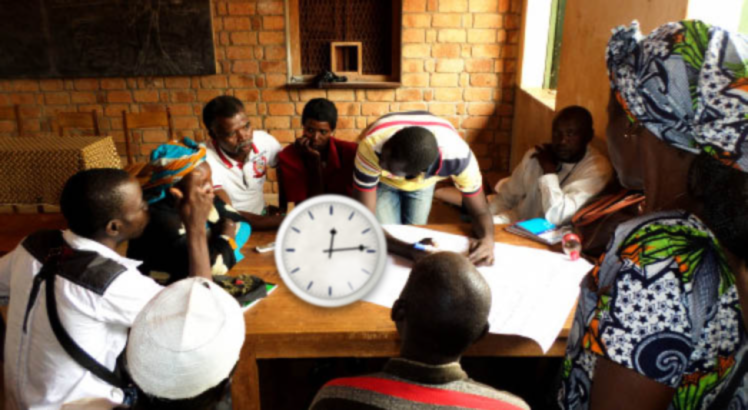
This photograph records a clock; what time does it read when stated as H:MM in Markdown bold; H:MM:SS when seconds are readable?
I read **12:14**
